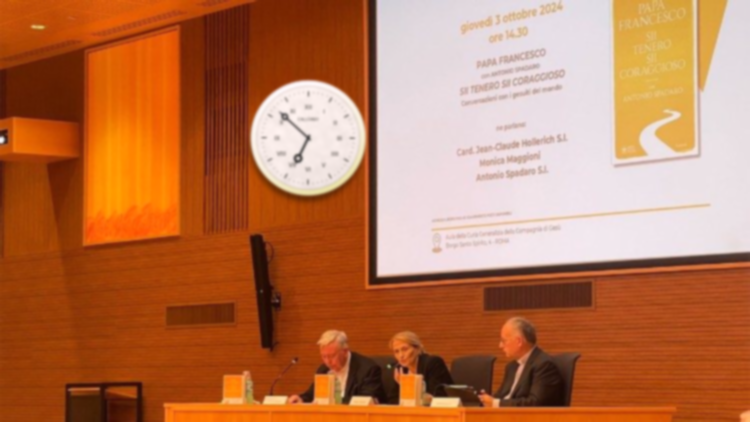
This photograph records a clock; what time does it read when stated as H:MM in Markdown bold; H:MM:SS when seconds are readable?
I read **6:52**
